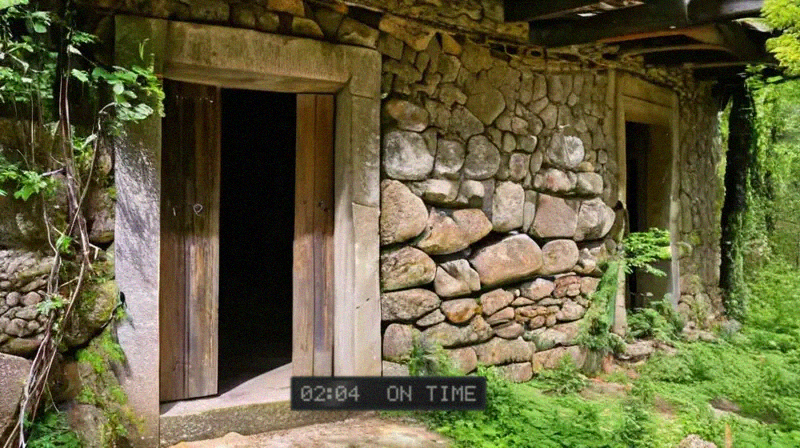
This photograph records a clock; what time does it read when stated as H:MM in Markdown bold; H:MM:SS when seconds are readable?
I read **2:04**
